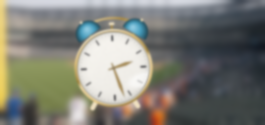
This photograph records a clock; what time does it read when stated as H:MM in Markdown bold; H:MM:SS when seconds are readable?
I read **2:27**
